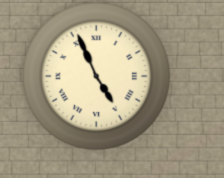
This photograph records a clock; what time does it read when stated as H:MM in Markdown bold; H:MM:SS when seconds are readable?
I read **4:56**
